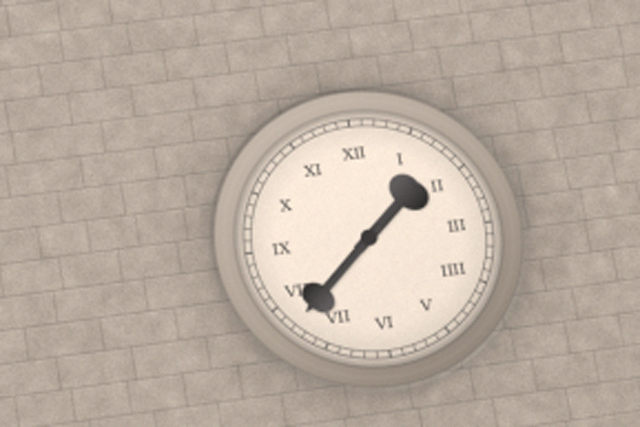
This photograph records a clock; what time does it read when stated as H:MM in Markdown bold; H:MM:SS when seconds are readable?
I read **1:38**
